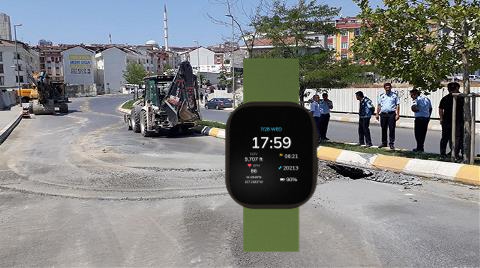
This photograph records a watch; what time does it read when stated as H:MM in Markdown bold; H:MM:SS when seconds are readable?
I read **17:59**
